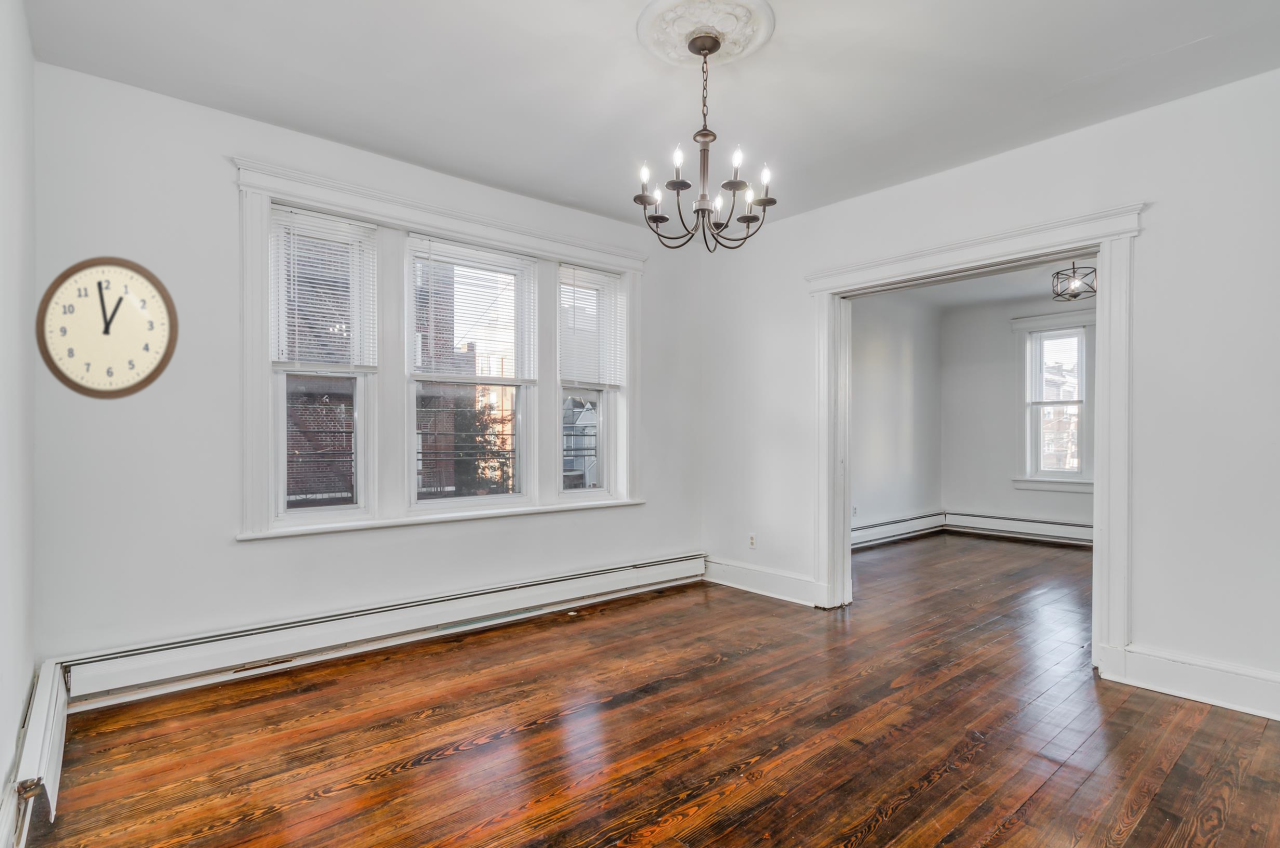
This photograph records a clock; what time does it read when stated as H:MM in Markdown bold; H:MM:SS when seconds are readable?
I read **12:59**
